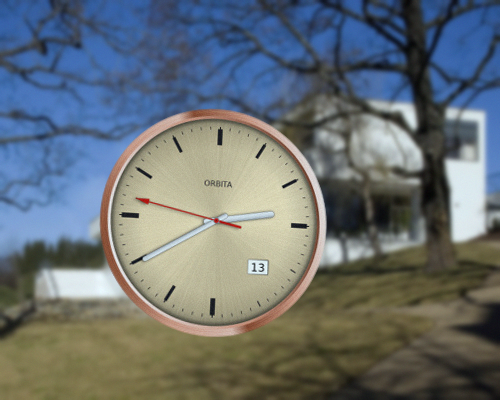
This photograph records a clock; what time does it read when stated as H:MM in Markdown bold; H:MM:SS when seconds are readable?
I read **2:39:47**
